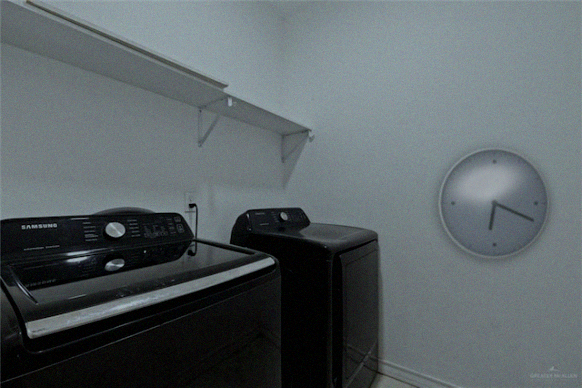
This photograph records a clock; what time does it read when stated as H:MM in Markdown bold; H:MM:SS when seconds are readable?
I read **6:19**
